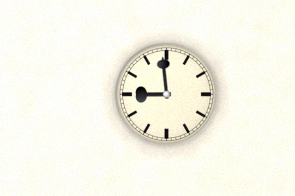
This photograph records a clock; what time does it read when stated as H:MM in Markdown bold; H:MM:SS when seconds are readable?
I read **8:59**
